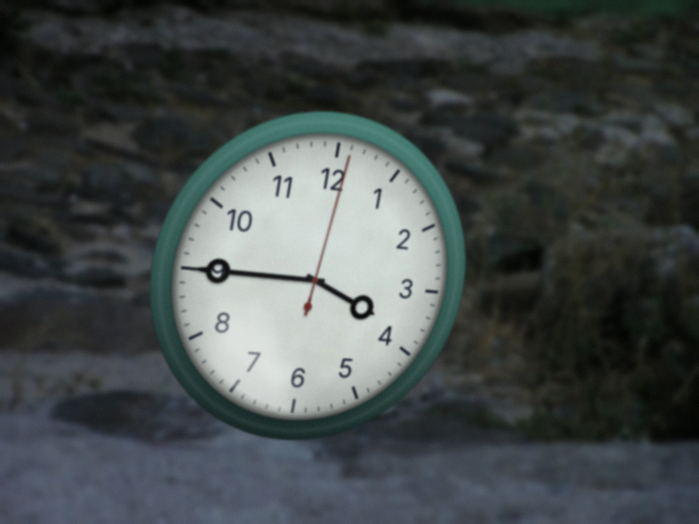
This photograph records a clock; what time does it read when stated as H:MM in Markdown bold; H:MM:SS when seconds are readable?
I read **3:45:01**
